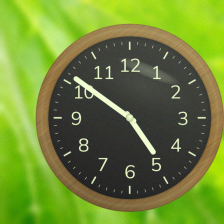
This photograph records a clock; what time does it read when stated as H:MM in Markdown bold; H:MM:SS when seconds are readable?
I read **4:51**
